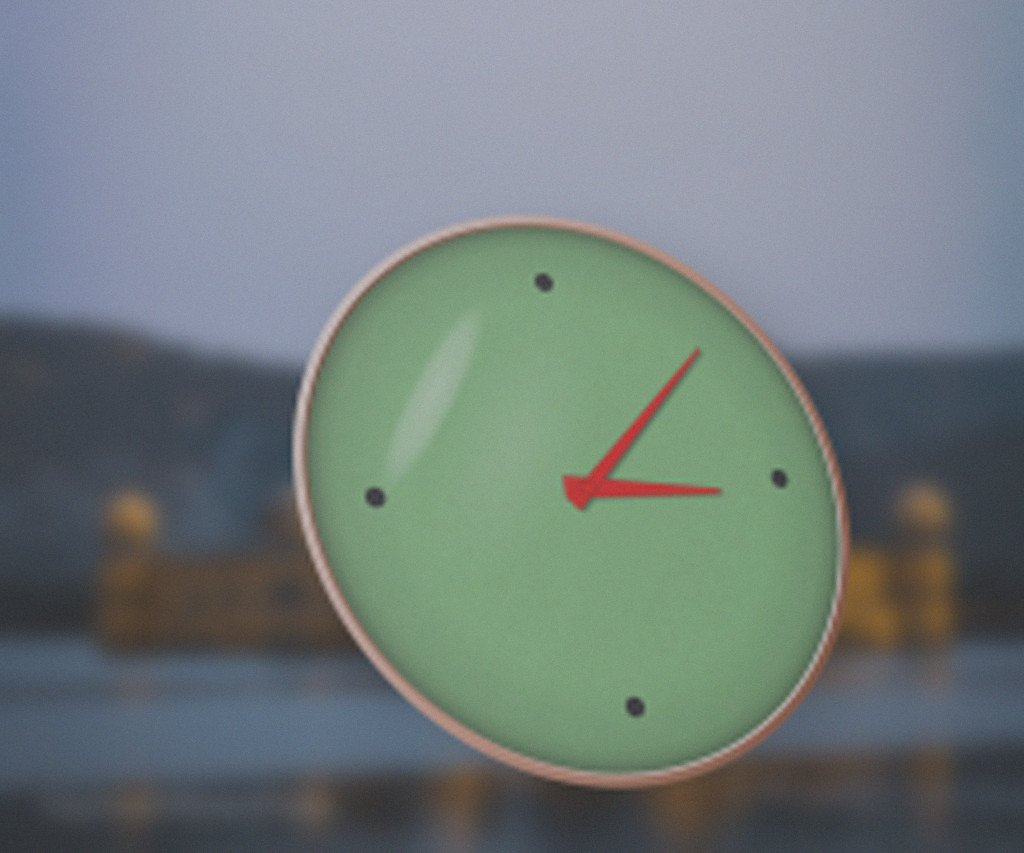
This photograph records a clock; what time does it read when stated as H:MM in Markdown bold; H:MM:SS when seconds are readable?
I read **3:08**
